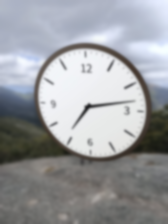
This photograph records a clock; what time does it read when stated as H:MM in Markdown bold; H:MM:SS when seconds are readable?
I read **7:13**
